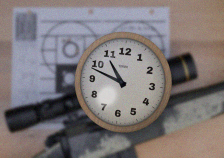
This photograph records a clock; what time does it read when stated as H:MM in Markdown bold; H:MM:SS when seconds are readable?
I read **10:48**
